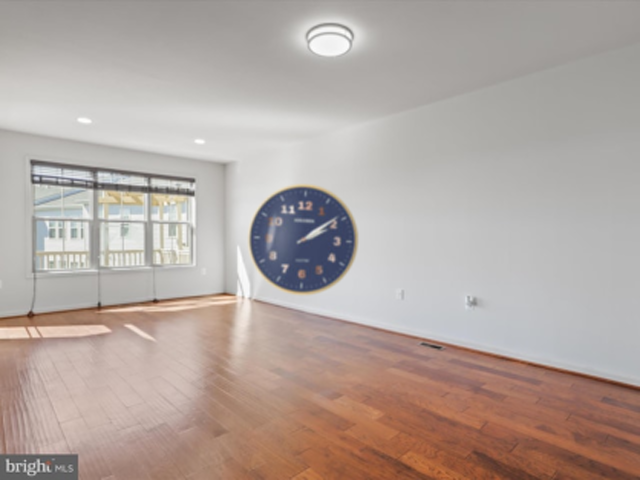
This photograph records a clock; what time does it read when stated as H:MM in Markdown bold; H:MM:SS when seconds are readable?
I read **2:09**
